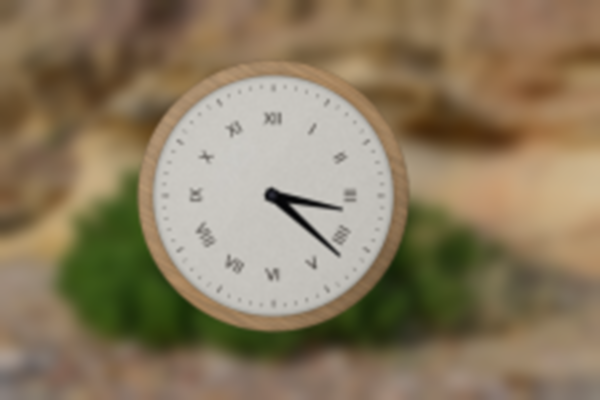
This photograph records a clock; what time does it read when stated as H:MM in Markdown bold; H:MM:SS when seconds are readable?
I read **3:22**
